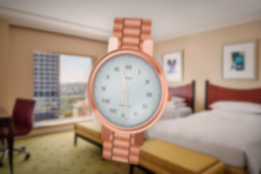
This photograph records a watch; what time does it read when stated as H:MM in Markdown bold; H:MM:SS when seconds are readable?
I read **11:29**
